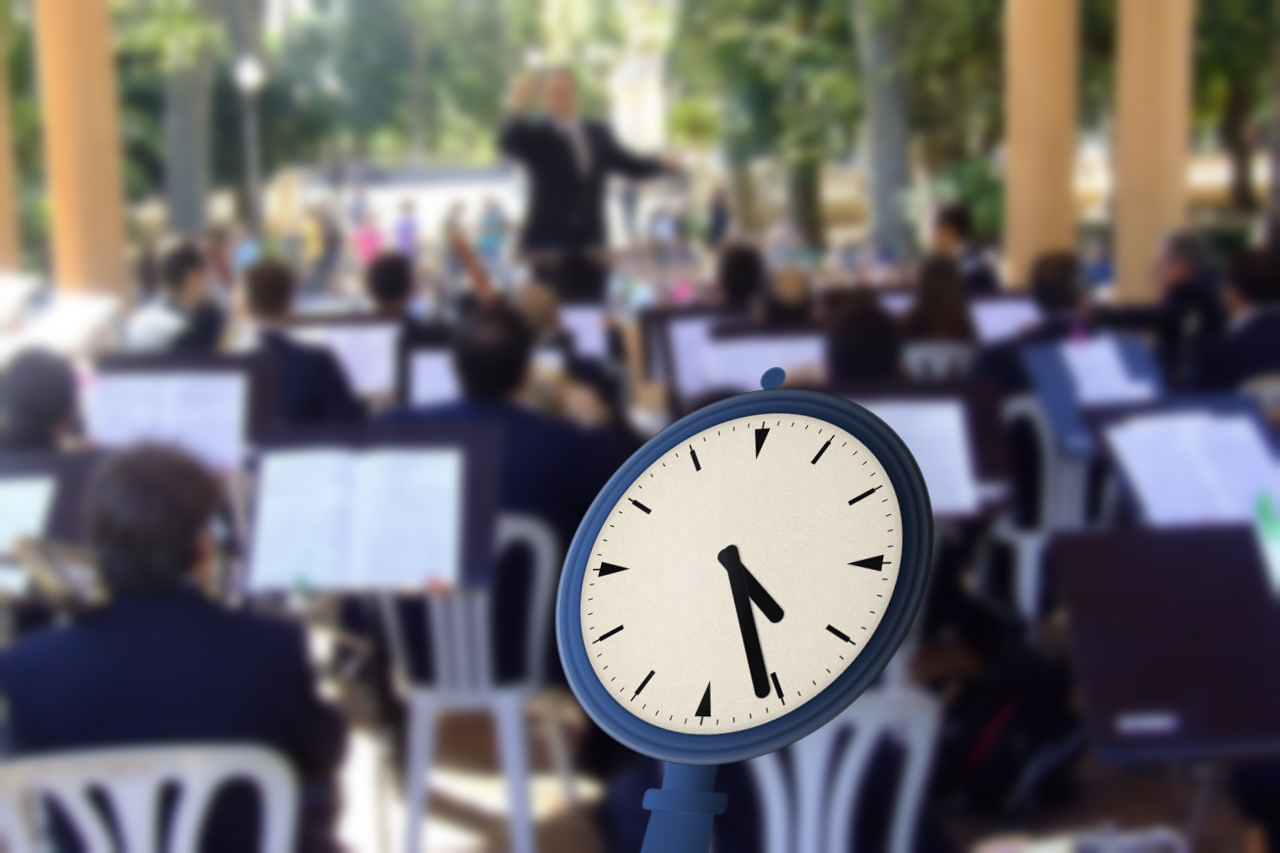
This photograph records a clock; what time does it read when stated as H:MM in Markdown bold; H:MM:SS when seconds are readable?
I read **4:26**
